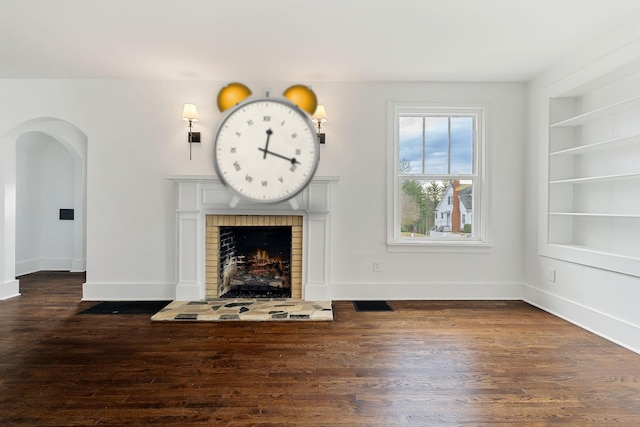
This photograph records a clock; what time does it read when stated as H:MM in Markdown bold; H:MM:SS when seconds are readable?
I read **12:18**
